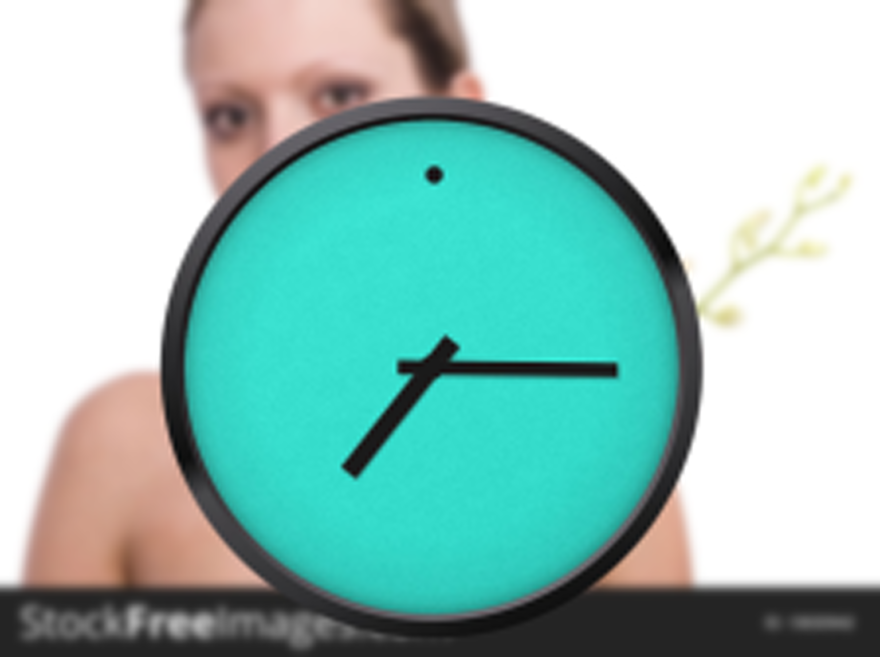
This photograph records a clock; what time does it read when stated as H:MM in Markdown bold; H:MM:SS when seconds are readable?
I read **7:15**
